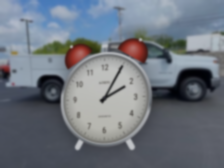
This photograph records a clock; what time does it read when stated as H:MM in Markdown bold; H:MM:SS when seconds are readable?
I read **2:05**
